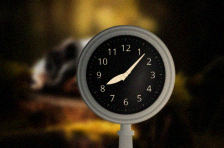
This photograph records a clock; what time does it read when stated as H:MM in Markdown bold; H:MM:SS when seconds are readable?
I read **8:07**
